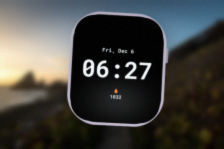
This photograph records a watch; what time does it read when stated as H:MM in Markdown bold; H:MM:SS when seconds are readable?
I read **6:27**
